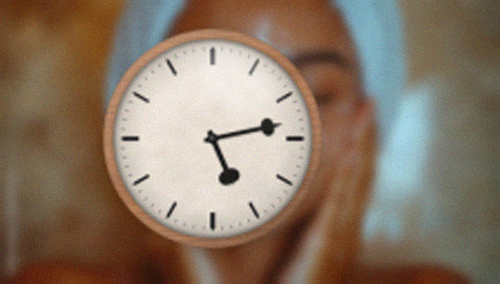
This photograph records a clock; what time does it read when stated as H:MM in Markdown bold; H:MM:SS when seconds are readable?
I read **5:13**
